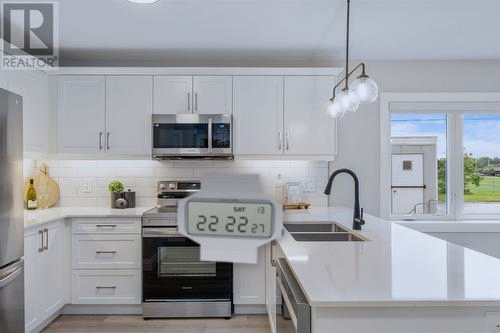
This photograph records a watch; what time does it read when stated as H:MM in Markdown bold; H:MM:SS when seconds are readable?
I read **22:22**
